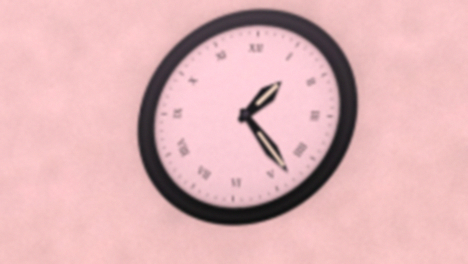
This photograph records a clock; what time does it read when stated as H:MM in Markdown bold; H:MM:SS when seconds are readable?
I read **1:23**
